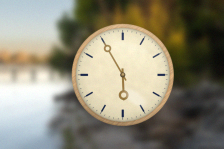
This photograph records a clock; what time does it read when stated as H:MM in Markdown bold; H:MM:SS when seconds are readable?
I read **5:55**
